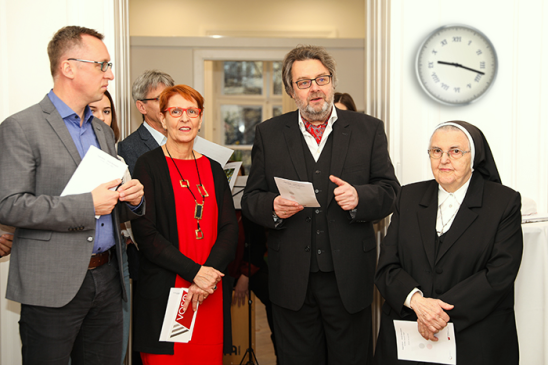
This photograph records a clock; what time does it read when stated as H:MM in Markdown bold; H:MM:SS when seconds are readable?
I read **9:18**
